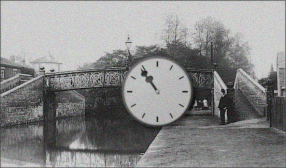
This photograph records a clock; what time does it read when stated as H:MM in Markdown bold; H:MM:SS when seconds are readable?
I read **10:54**
